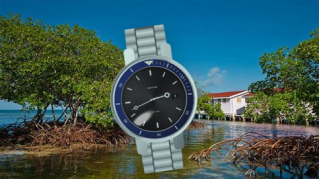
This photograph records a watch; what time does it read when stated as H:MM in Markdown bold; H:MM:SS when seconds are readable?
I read **2:42**
